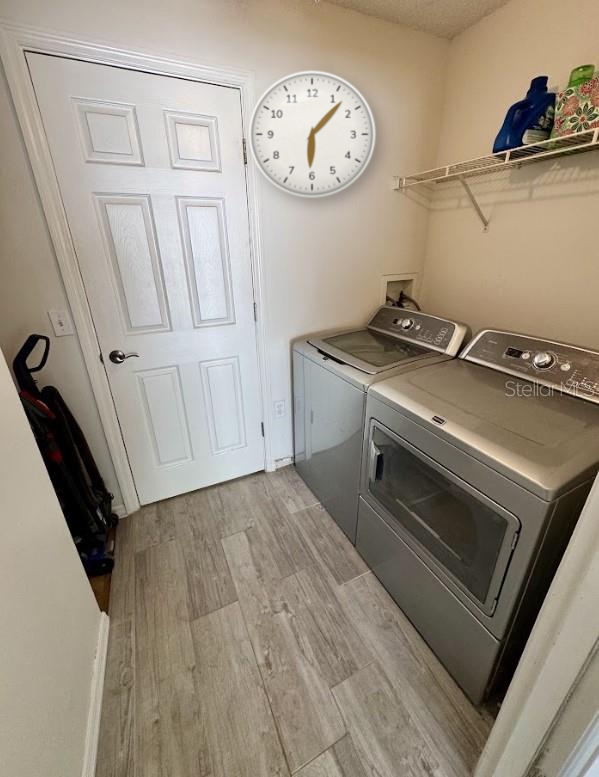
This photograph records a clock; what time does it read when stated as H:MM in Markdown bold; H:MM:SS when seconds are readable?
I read **6:07**
